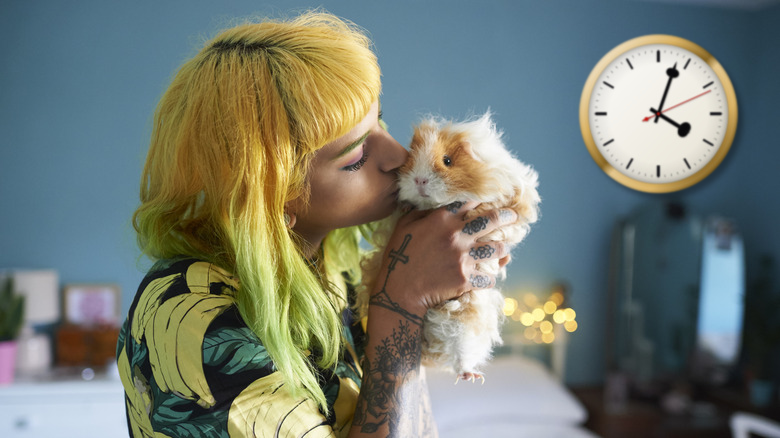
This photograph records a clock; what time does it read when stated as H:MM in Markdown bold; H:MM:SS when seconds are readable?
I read **4:03:11**
